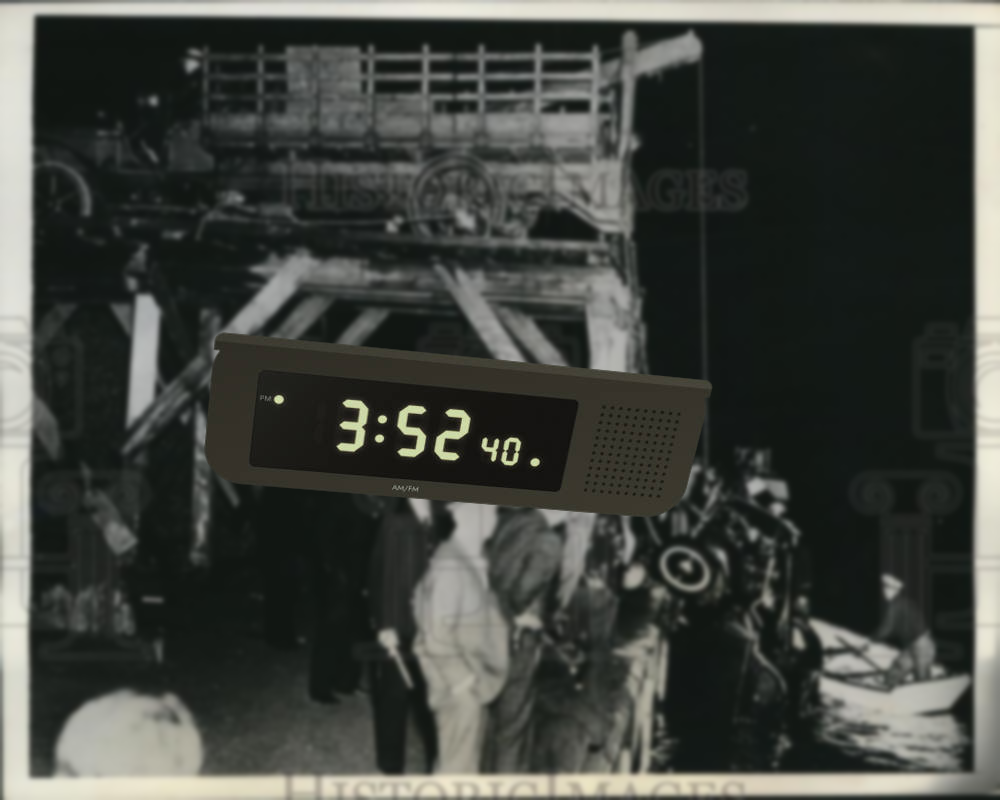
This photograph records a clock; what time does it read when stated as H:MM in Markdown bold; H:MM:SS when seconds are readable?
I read **3:52:40**
